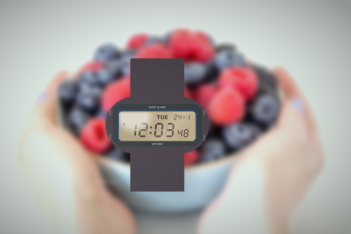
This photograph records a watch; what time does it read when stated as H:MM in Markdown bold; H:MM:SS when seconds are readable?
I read **12:03:48**
